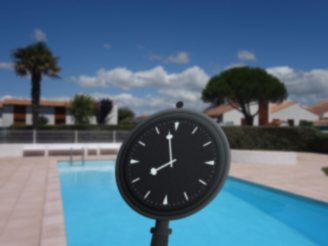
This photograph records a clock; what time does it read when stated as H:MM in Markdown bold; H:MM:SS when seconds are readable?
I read **7:58**
